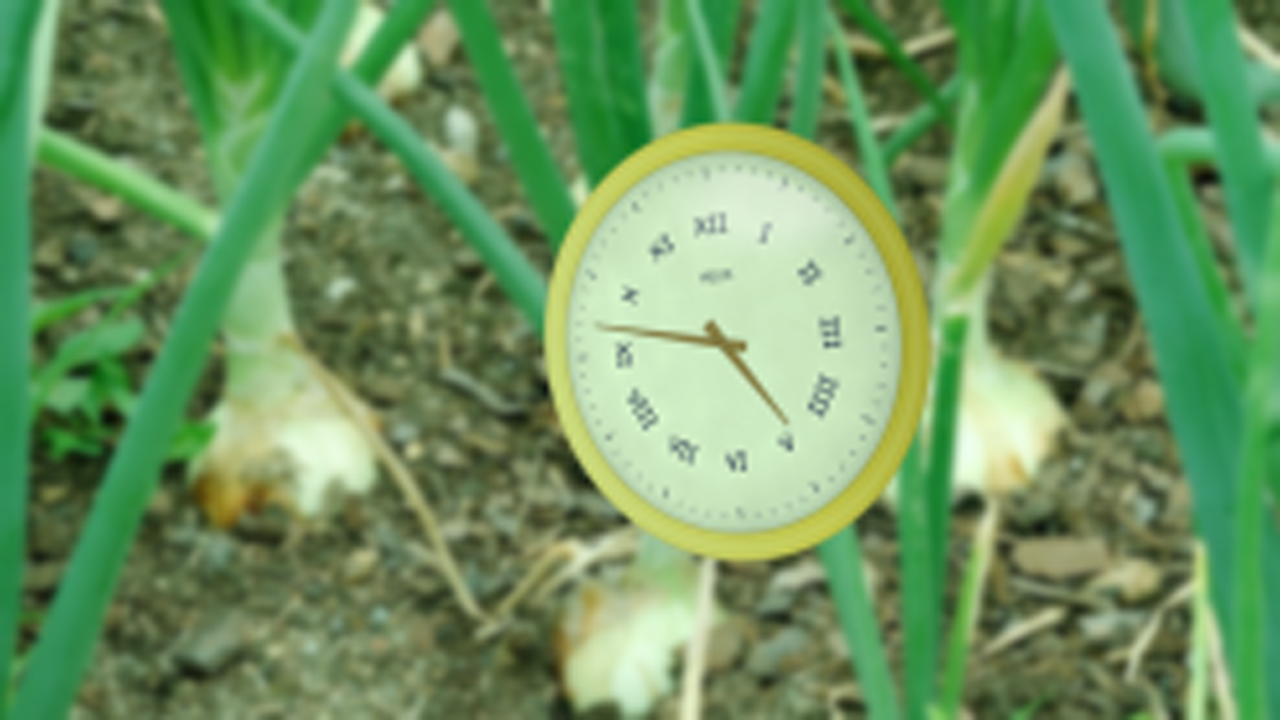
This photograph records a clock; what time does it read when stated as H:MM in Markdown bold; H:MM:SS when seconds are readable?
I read **4:47**
